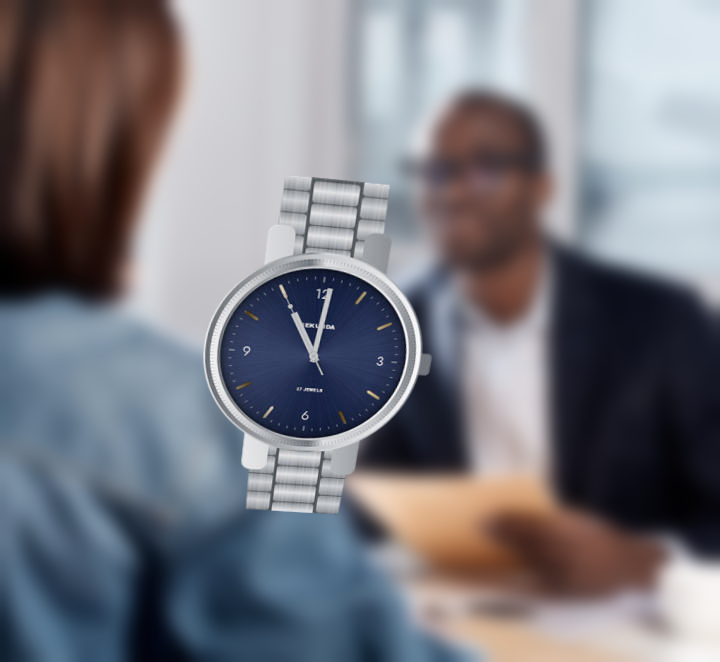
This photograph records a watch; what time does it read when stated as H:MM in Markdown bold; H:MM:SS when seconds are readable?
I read **11:00:55**
